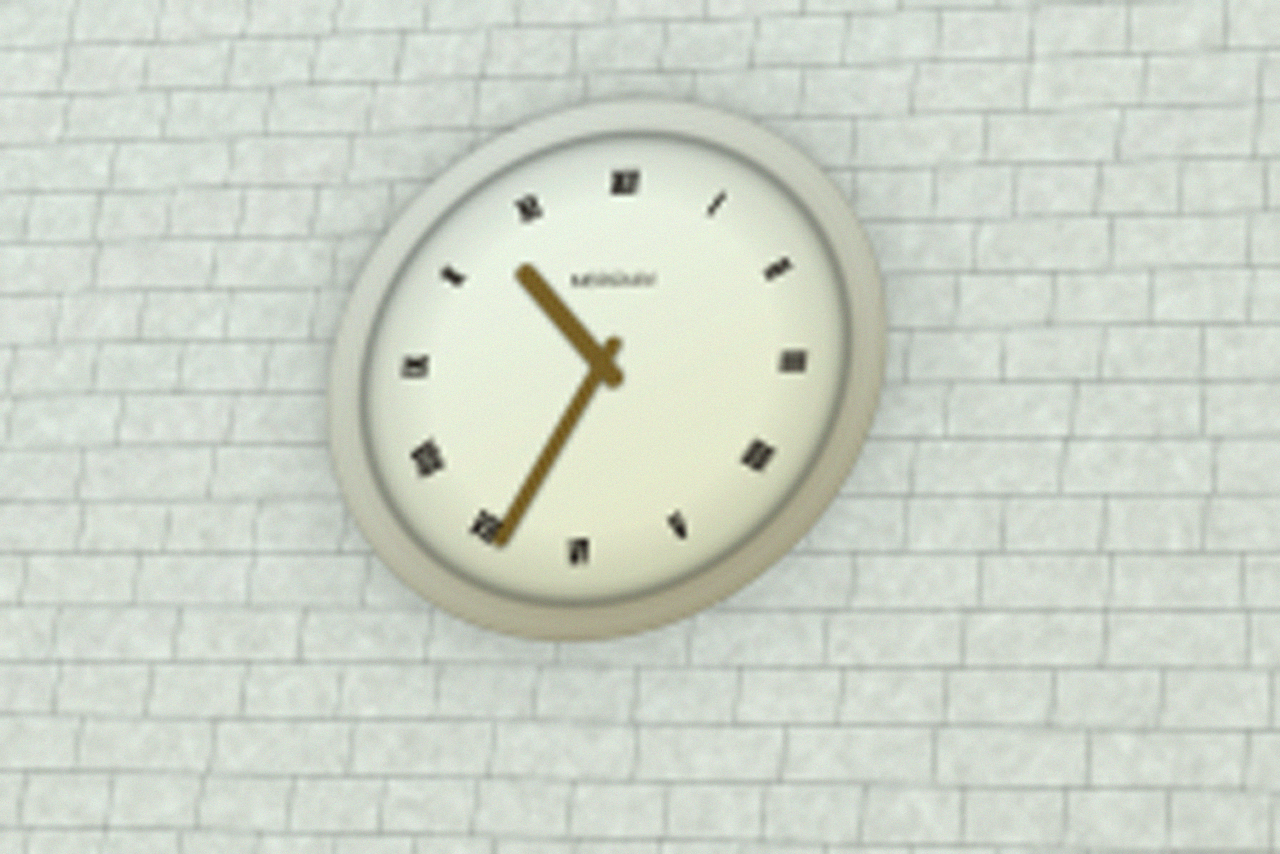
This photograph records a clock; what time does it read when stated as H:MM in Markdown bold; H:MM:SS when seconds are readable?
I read **10:34**
